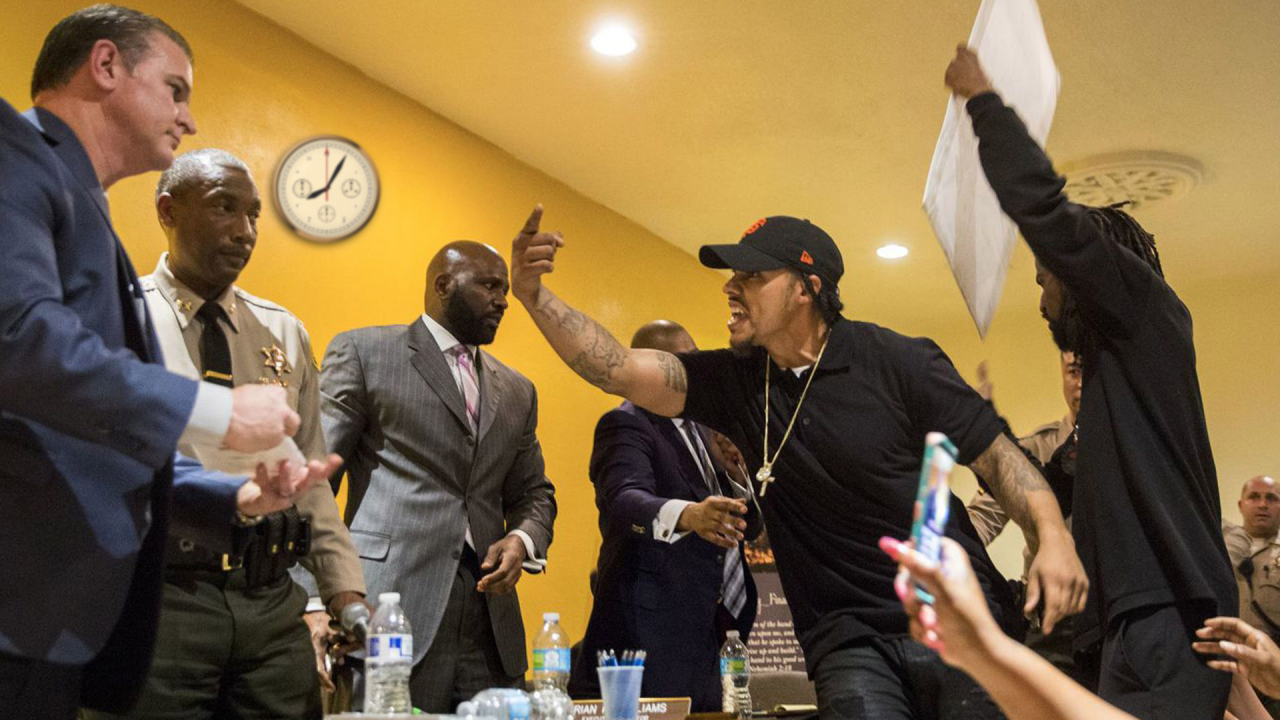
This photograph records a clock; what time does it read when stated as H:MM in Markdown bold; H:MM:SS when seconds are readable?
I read **8:05**
